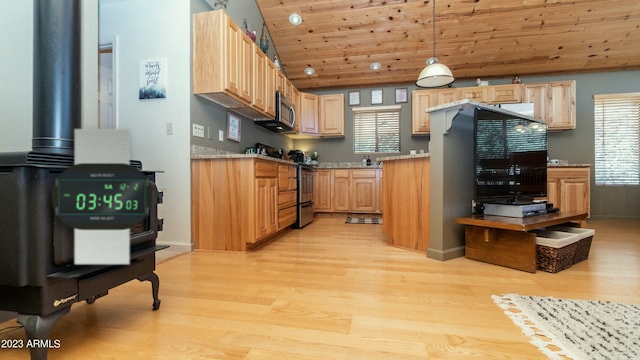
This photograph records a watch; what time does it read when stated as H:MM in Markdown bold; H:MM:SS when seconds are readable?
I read **3:45**
